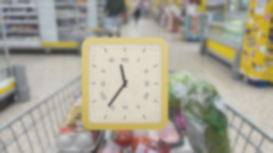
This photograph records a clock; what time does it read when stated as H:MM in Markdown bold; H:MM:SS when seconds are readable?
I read **11:36**
